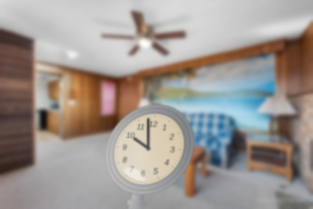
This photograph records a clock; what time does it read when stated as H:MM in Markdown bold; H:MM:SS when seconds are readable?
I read **9:58**
